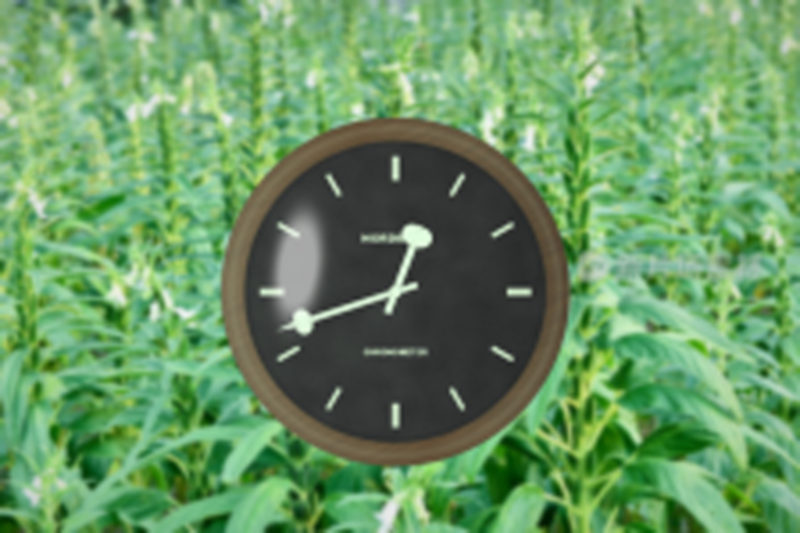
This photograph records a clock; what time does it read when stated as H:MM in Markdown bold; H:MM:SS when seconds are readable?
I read **12:42**
